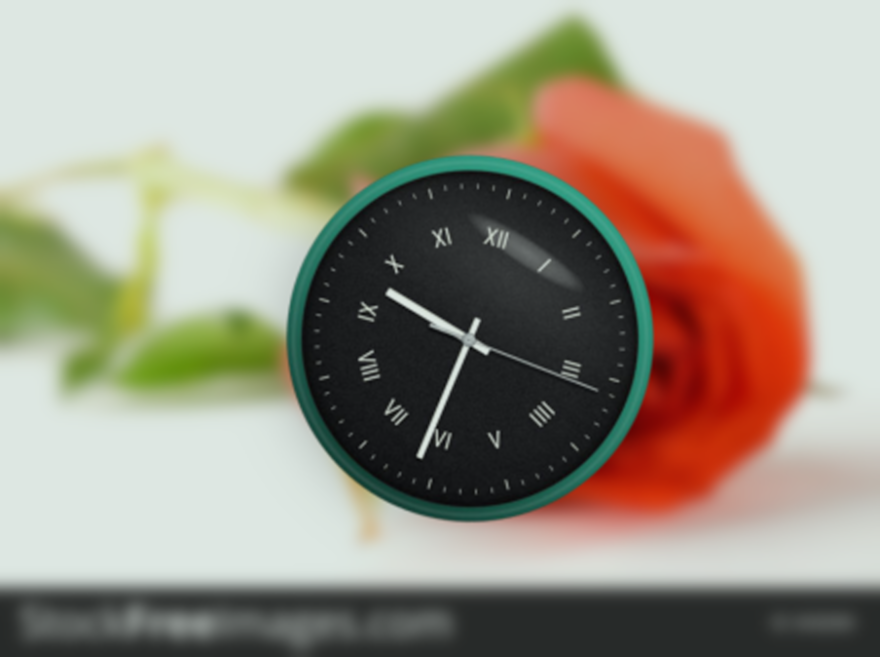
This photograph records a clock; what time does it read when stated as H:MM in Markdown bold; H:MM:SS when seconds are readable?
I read **9:31:16**
